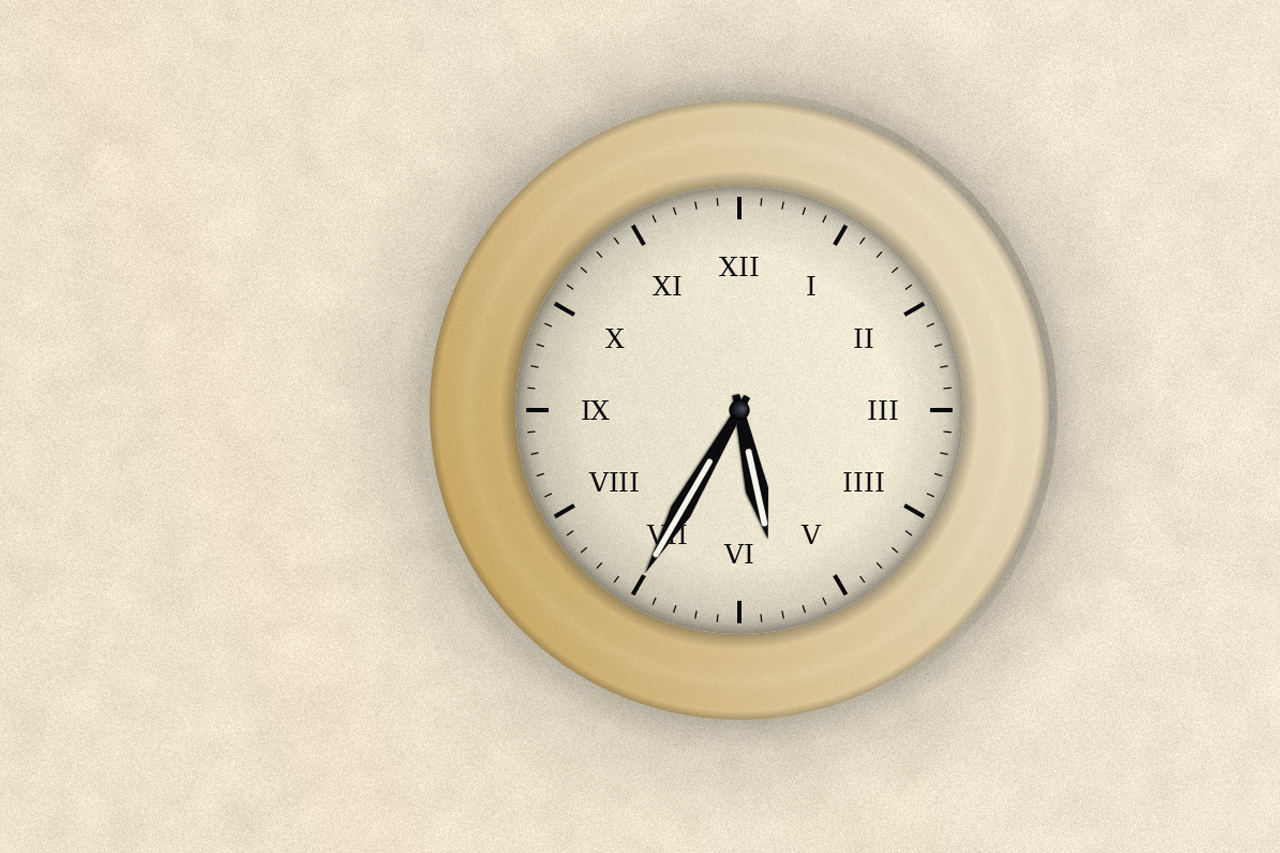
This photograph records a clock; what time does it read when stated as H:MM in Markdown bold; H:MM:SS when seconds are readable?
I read **5:35**
